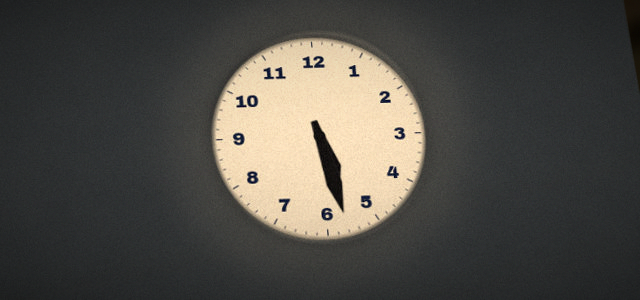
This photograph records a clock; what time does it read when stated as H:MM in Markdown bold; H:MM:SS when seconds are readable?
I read **5:28**
